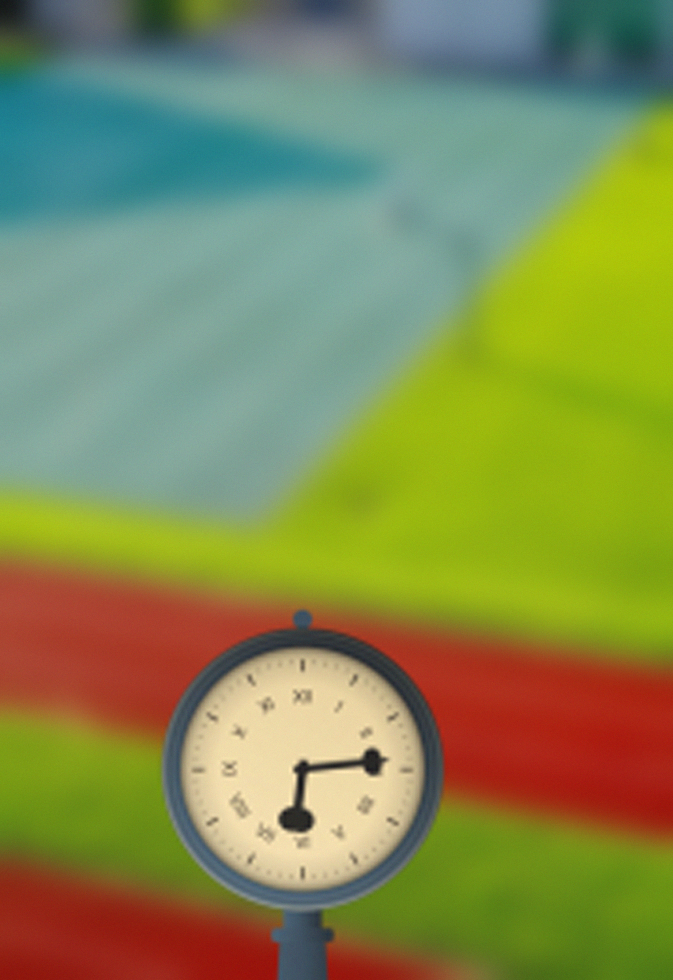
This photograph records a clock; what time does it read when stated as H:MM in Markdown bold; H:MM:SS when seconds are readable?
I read **6:14**
